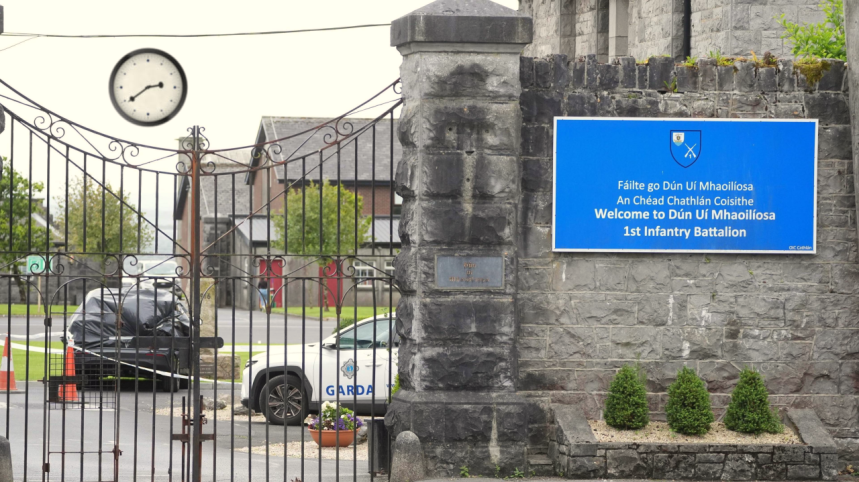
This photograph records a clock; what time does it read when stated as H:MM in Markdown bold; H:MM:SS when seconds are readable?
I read **2:39**
